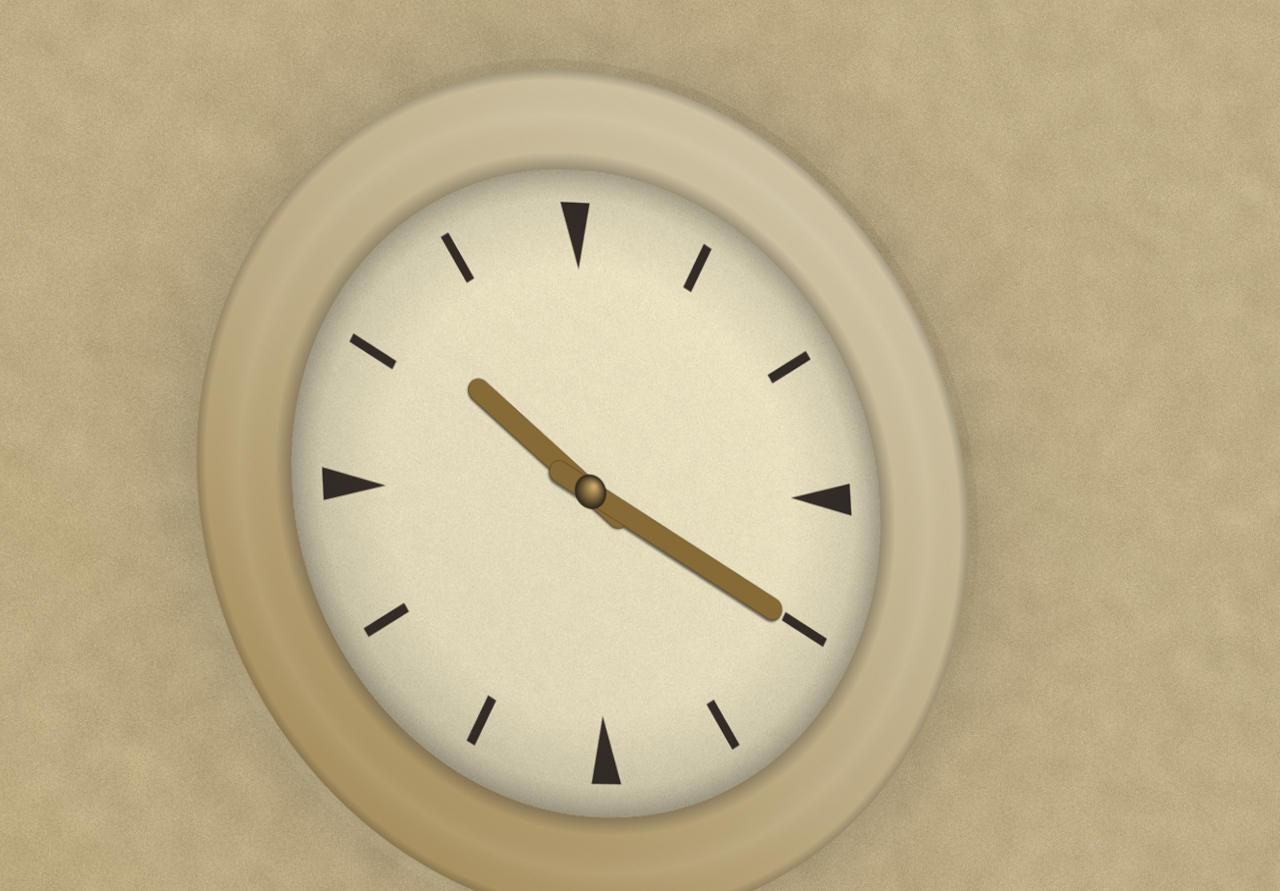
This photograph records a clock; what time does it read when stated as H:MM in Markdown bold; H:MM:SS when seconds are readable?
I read **10:20**
